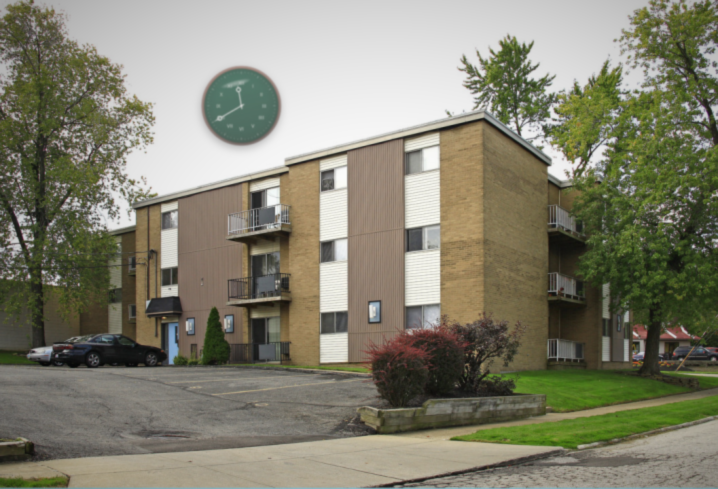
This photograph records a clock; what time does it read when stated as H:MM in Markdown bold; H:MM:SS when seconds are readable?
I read **11:40**
